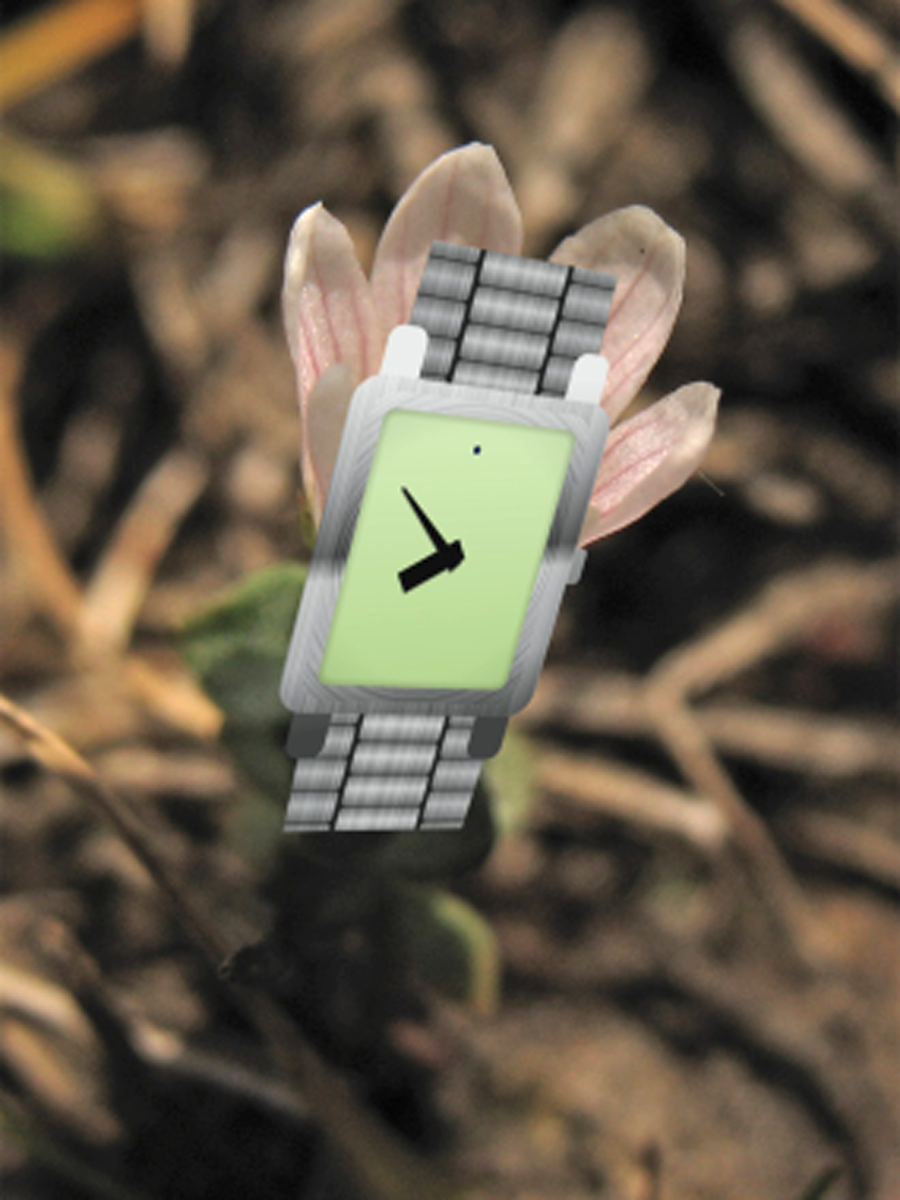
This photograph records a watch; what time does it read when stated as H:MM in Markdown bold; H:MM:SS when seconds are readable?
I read **7:52**
